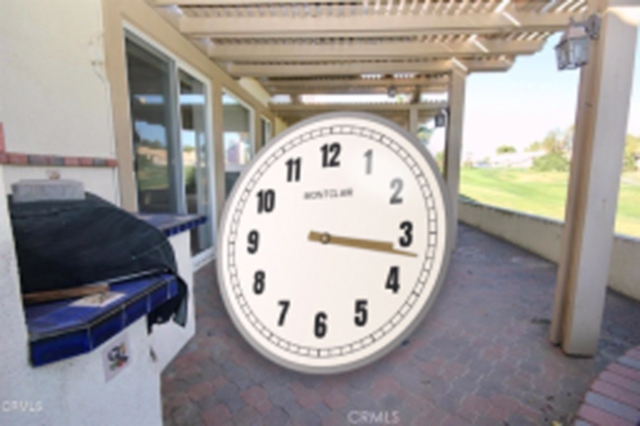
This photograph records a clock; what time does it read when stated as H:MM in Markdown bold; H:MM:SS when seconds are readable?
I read **3:17**
